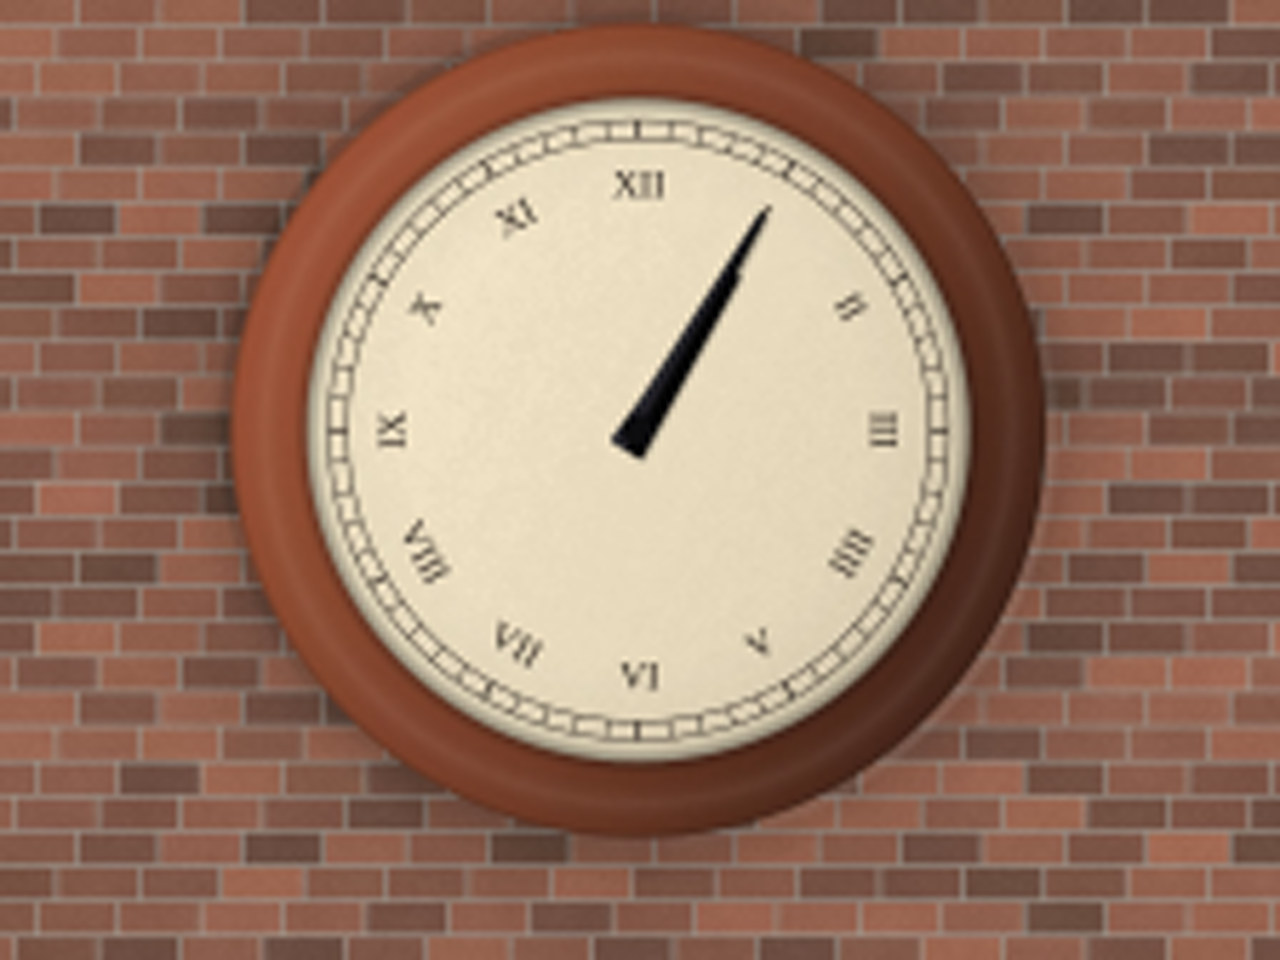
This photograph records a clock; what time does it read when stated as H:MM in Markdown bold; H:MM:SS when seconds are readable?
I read **1:05**
